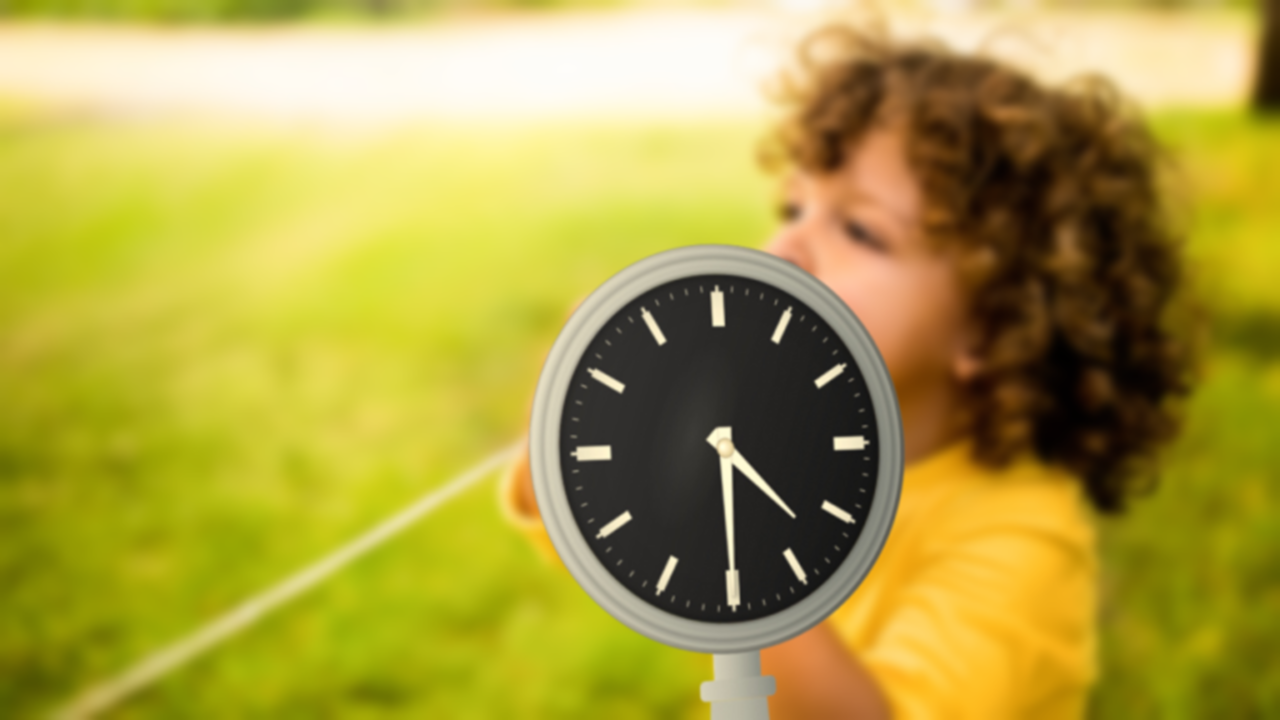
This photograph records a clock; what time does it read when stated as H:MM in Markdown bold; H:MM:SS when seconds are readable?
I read **4:30**
